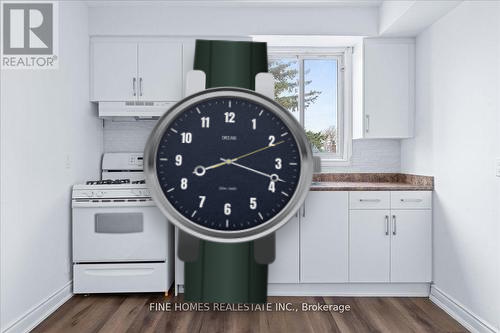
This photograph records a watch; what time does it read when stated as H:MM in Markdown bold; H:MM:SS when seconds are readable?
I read **8:18:11**
